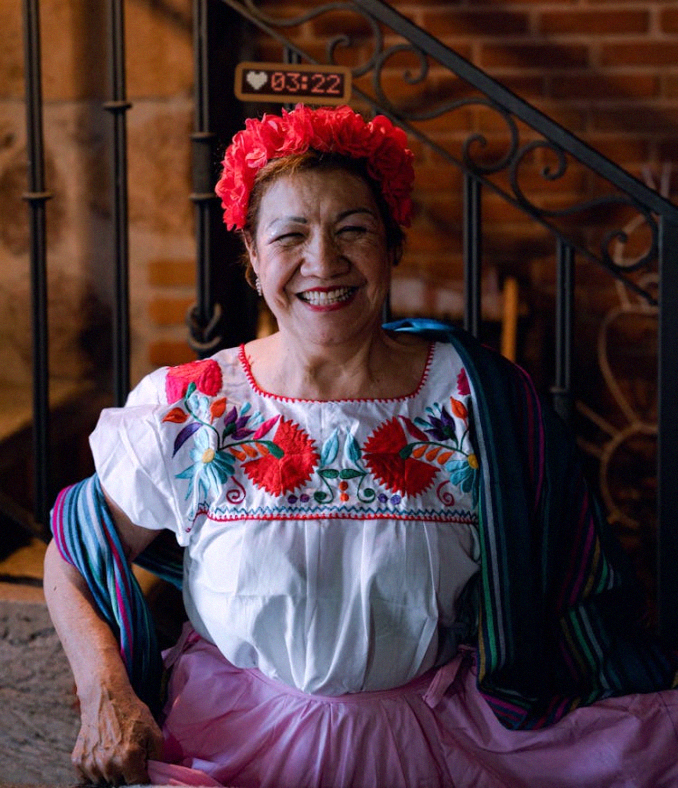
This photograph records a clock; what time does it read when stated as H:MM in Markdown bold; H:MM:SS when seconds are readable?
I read **3:22**
